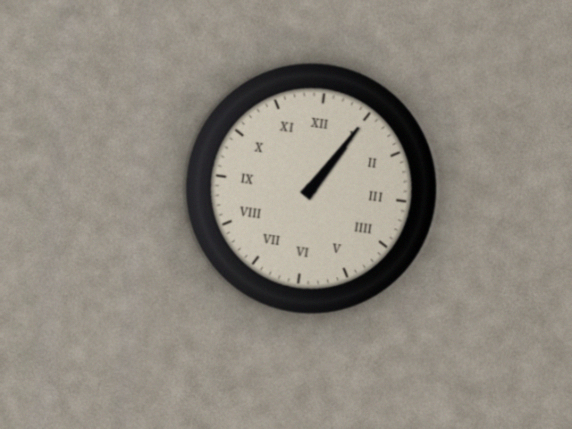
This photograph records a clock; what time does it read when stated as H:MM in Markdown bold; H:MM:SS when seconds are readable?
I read **1:05**
